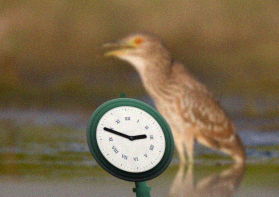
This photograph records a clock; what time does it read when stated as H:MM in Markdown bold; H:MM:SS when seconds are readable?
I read **2:49**
